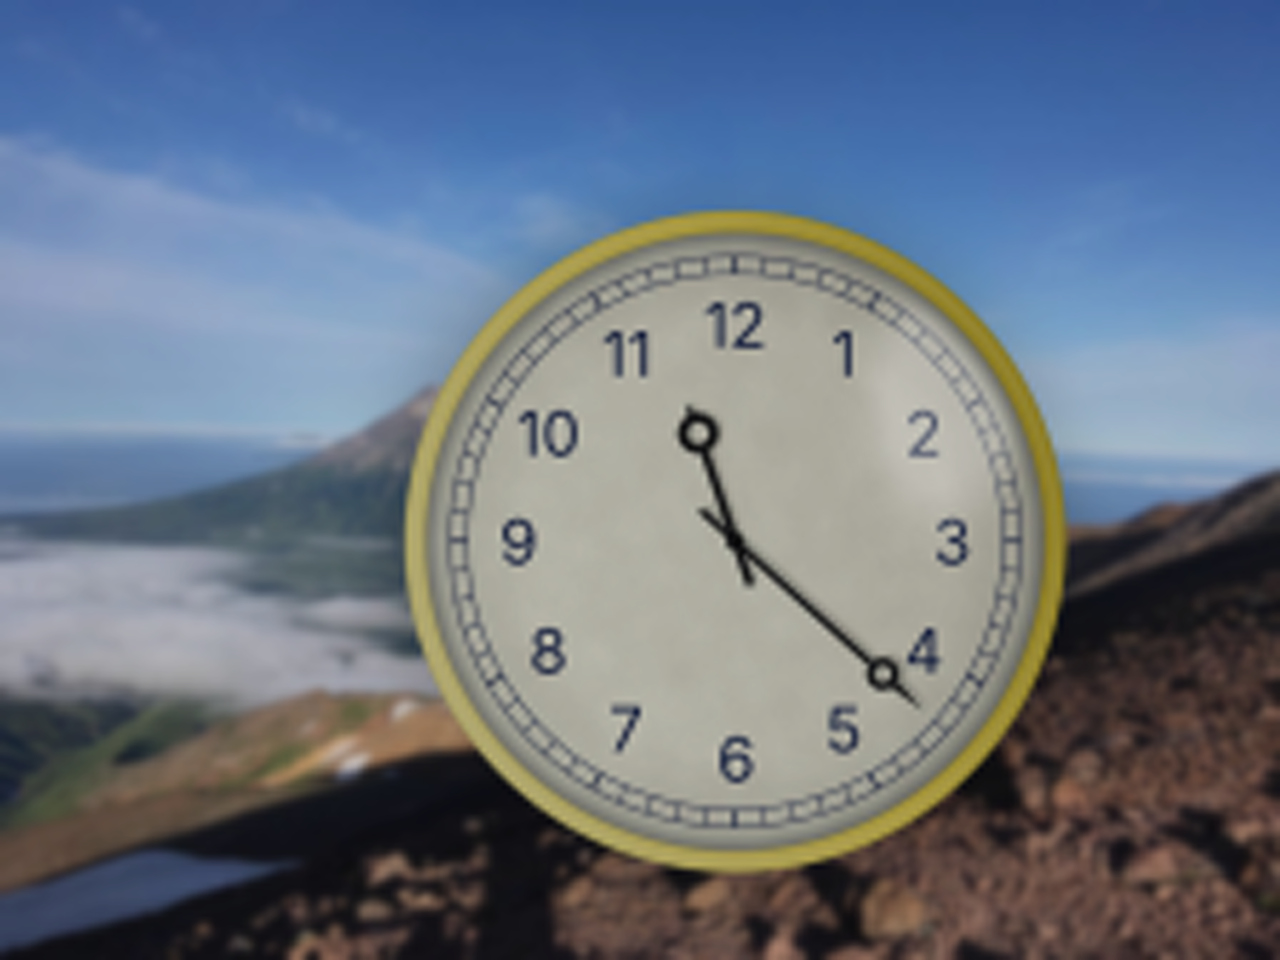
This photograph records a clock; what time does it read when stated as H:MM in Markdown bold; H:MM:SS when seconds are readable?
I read **11:22**
